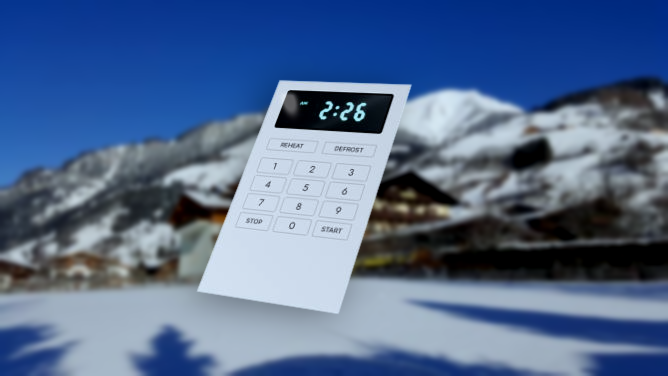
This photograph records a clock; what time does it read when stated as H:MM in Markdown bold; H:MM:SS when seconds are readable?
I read **2:26**
